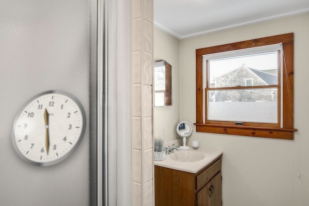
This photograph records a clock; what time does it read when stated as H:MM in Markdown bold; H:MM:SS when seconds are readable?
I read **11:28**
